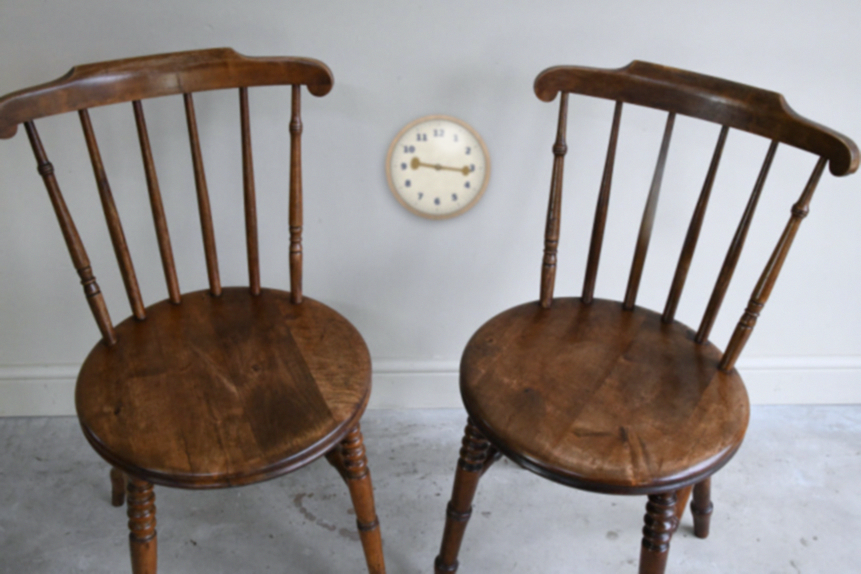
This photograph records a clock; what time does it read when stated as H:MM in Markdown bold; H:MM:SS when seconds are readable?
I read **9:16**
